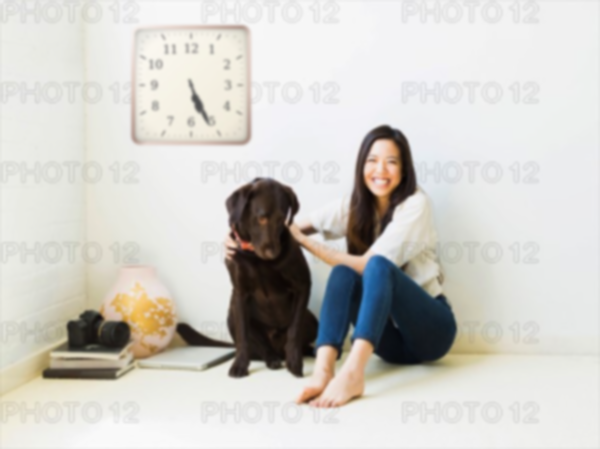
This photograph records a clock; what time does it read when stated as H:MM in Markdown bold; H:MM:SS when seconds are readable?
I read **5:26**
